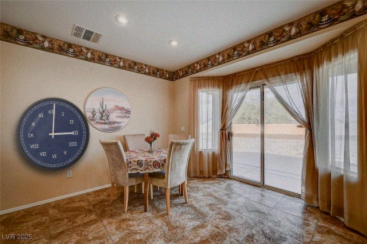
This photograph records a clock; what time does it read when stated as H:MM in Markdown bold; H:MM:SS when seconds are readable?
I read **3:01**
